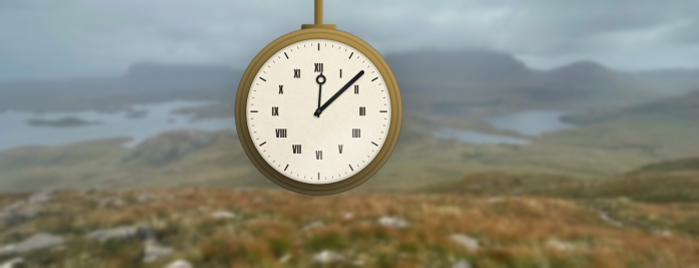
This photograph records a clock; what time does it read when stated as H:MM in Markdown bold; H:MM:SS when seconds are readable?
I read **12:08**
